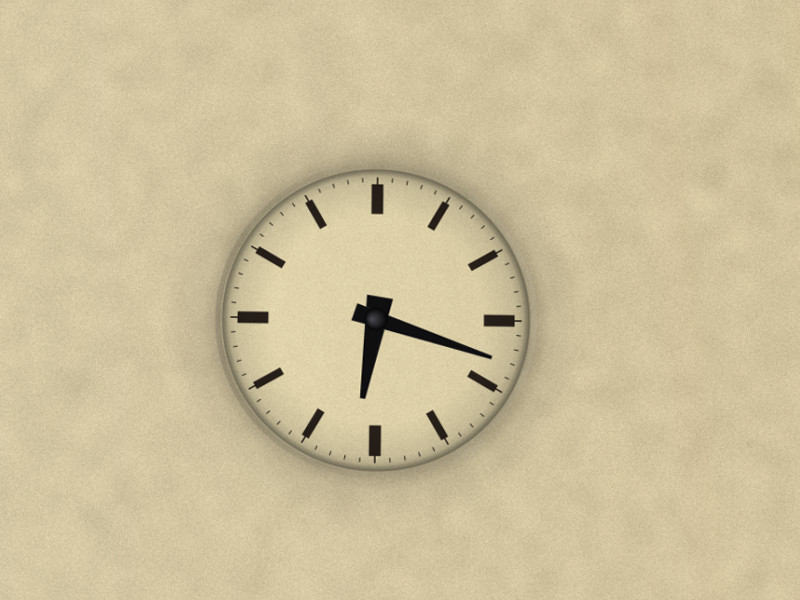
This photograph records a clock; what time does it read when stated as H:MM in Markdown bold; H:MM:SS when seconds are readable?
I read **6:18**
